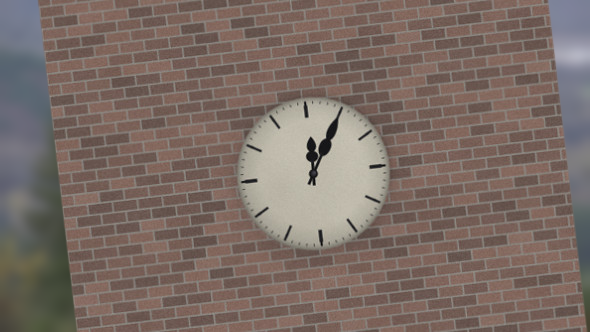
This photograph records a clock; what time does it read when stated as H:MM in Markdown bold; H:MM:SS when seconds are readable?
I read **12:05**
